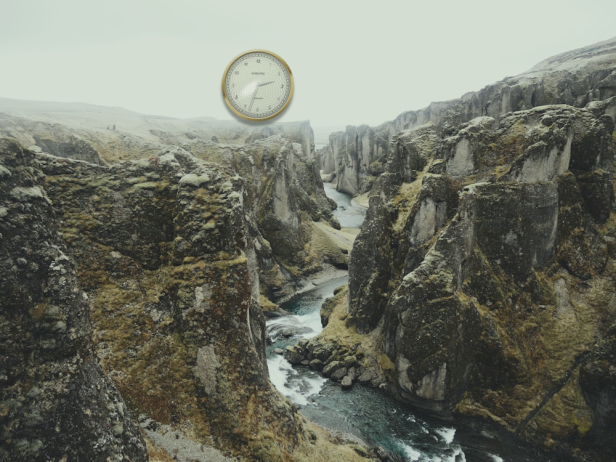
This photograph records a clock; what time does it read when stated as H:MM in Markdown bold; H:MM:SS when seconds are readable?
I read **2:33**
